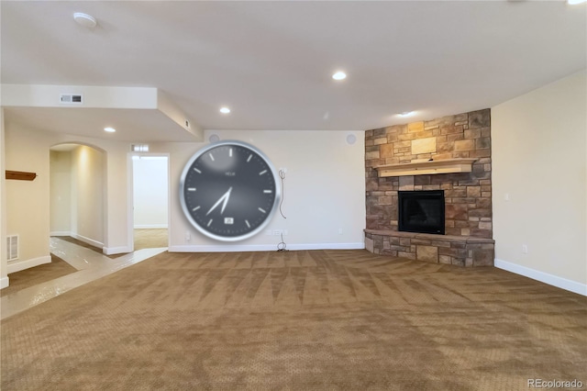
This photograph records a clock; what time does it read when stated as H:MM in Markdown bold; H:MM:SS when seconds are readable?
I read **6:37**
